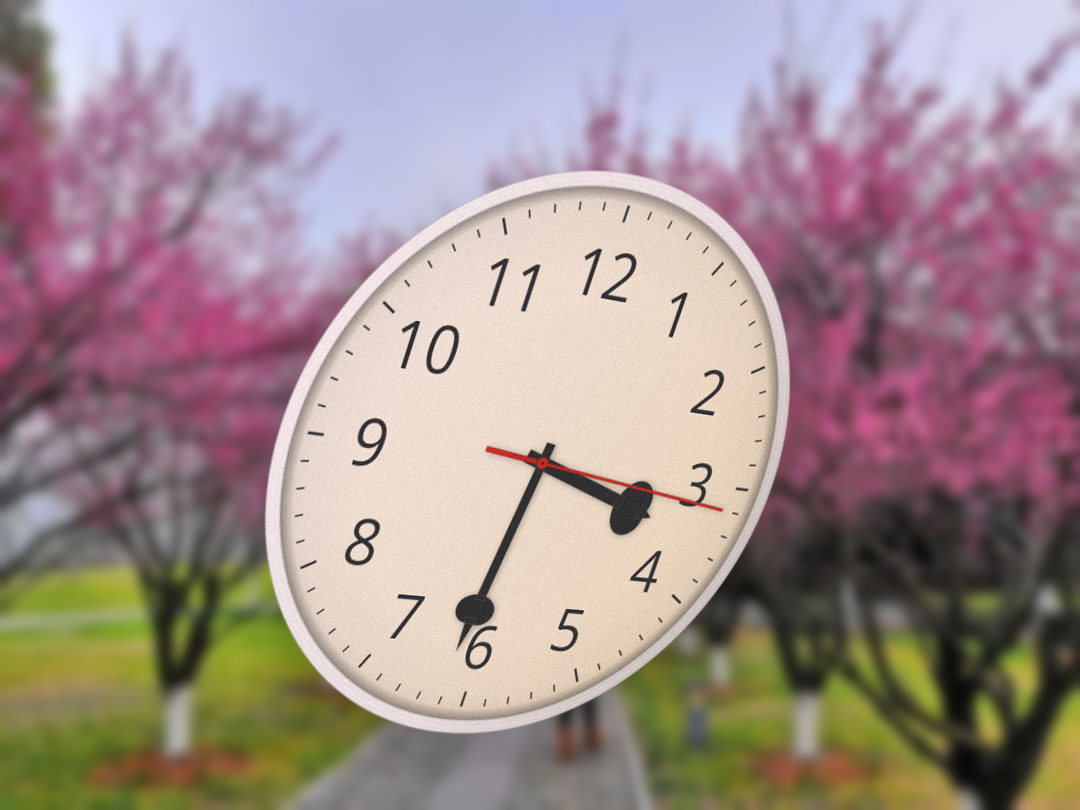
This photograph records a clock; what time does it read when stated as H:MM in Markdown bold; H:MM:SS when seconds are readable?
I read **3:31:16**
